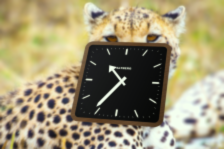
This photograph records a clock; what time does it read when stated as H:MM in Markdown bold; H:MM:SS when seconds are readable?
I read **10:36**
